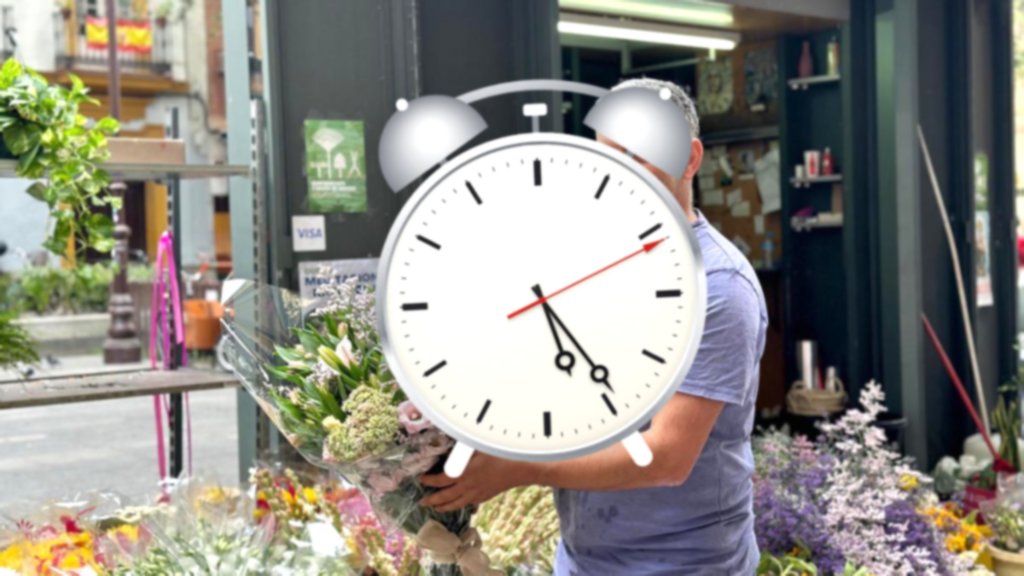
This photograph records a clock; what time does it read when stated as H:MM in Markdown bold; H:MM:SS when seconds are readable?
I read **5:24:11**
